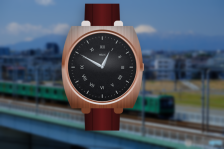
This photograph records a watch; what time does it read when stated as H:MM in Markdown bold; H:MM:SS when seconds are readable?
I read **12:50**
